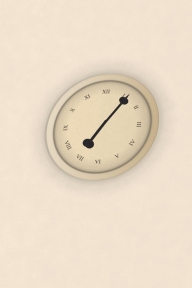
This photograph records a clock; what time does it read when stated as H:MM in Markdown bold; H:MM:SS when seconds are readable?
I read **7:06**
